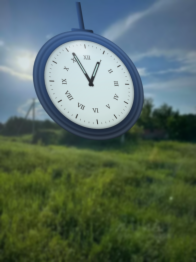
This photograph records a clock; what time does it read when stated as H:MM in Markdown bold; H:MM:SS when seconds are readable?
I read **12:56**
